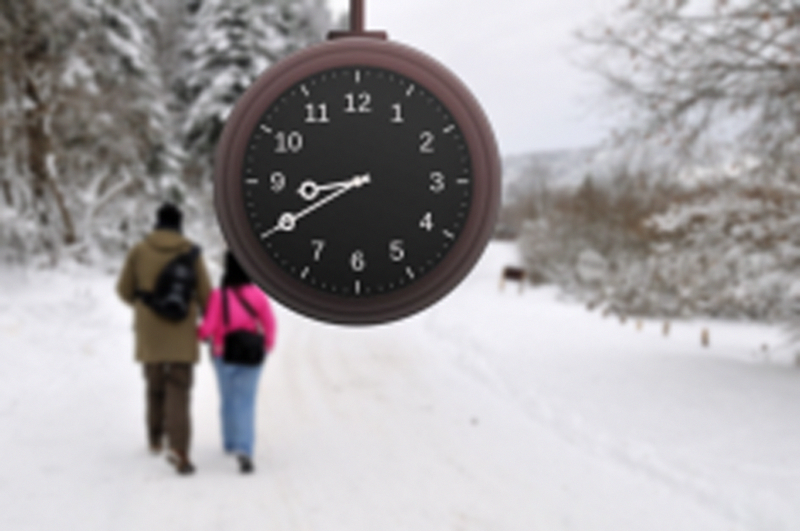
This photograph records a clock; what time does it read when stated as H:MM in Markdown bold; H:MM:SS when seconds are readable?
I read **8:40**
